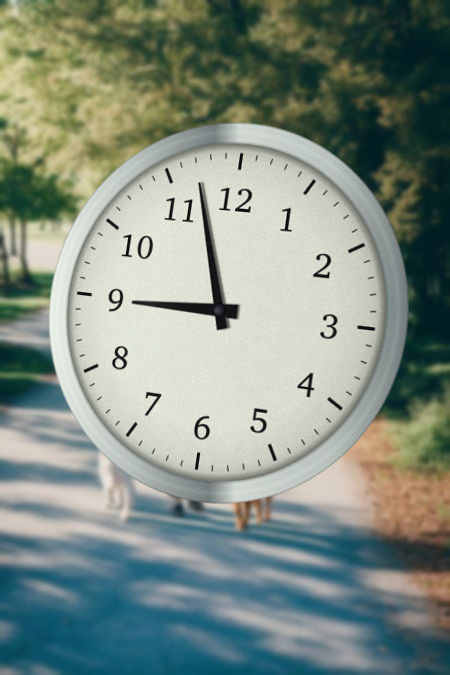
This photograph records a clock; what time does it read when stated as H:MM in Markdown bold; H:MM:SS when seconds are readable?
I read **8:57**
